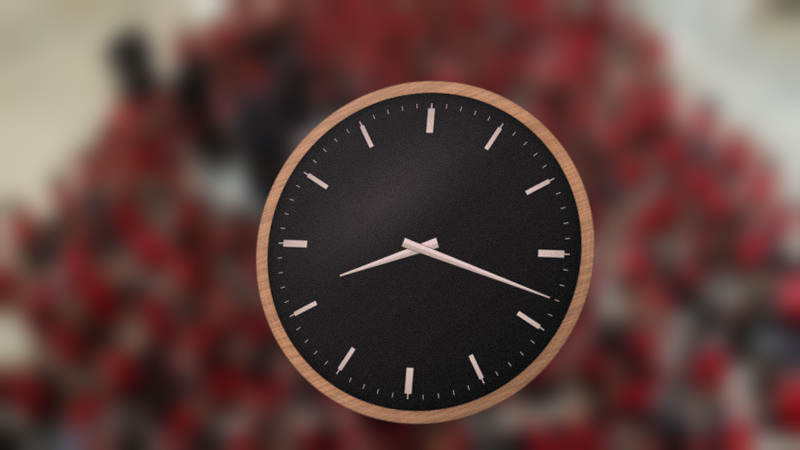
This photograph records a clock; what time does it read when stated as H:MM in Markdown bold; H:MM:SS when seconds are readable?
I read **8:18**
